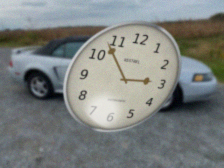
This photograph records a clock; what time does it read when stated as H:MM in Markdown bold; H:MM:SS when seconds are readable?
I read **2:53**
